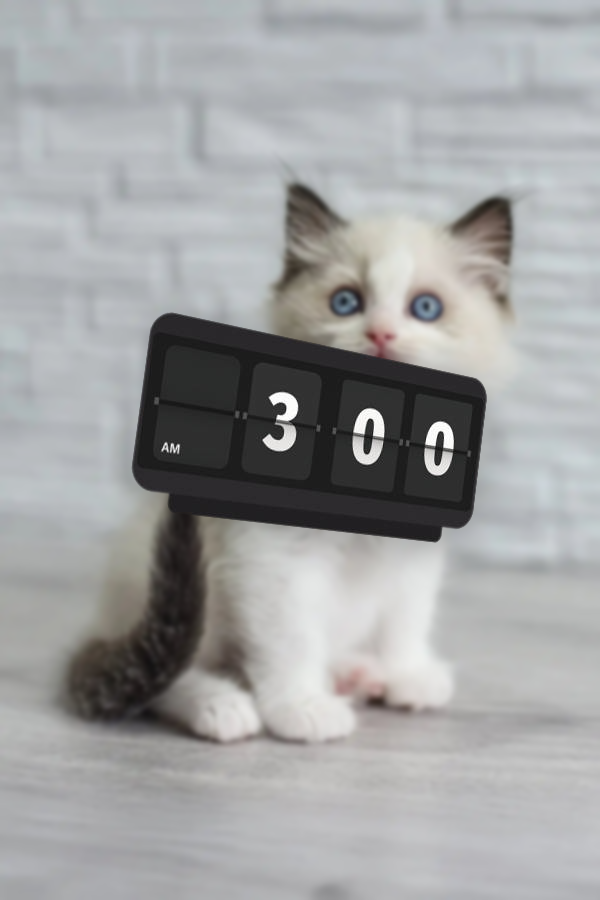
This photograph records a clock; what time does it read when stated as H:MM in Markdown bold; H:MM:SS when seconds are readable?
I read **3:00**
